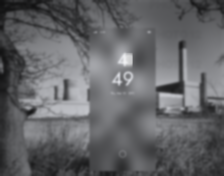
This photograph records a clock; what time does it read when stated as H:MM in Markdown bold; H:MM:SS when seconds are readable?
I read **4:49**
